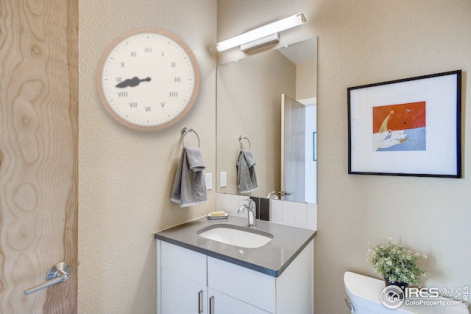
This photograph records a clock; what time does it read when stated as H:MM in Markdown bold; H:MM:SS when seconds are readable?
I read **8:43**
